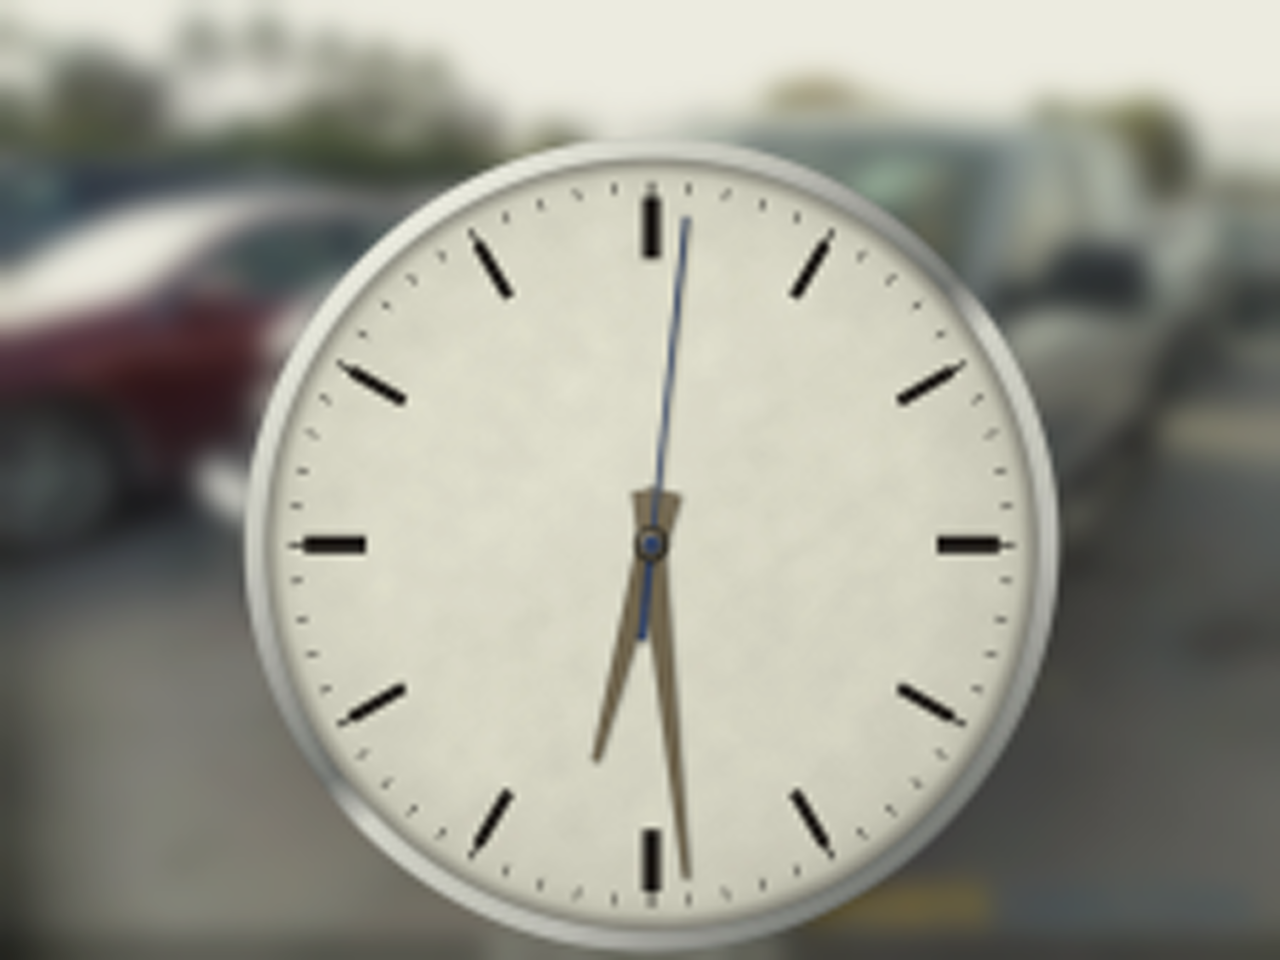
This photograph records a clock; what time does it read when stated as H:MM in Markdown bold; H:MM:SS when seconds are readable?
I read **6:29:01**
